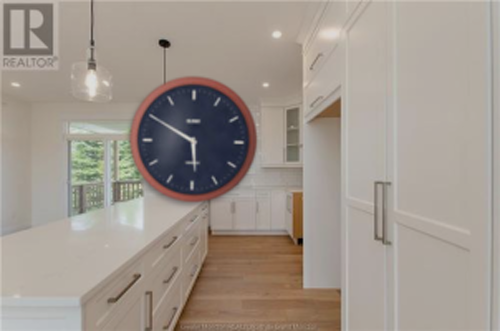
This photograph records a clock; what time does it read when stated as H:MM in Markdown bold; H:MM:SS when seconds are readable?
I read **5:50**
